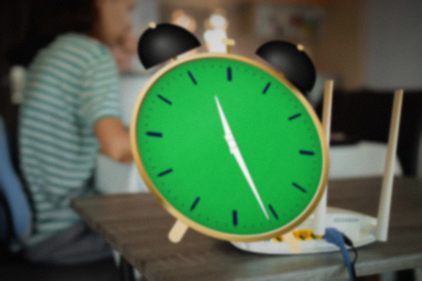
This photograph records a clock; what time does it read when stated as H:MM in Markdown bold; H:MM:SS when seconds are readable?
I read **11:26**
